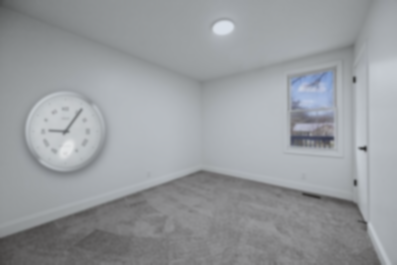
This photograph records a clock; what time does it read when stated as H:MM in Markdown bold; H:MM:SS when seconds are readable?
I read **9:06**
